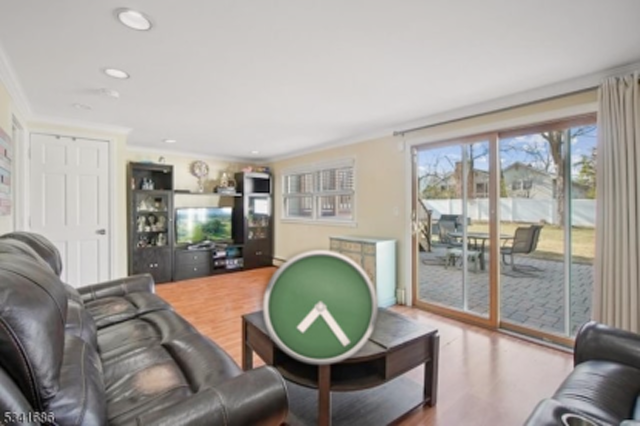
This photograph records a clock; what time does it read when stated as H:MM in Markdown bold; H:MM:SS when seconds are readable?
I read **7:24**
